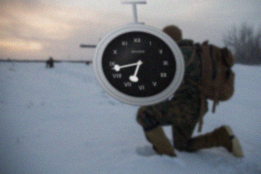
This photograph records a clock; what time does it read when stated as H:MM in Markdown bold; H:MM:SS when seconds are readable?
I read **6:43**
